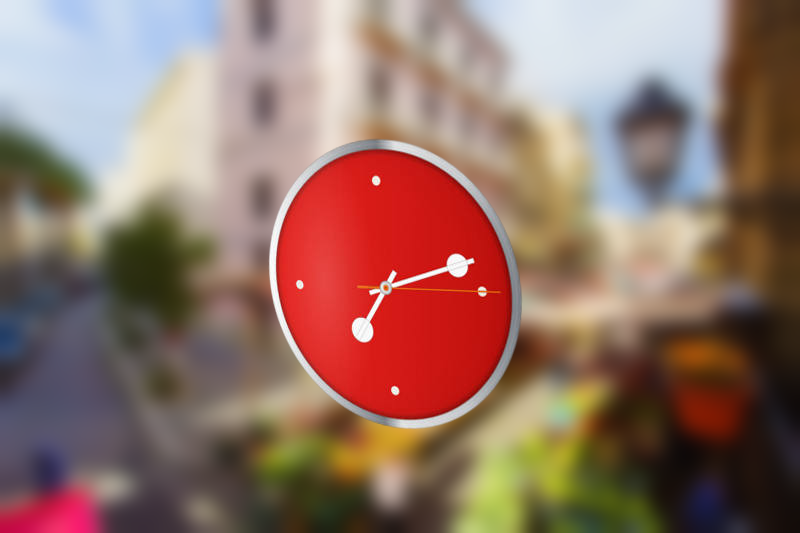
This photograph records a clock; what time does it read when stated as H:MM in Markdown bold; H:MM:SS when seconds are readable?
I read **7:12:15**
